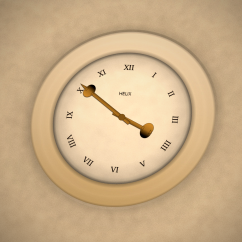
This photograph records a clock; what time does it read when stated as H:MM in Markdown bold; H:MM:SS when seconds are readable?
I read **3:51**
